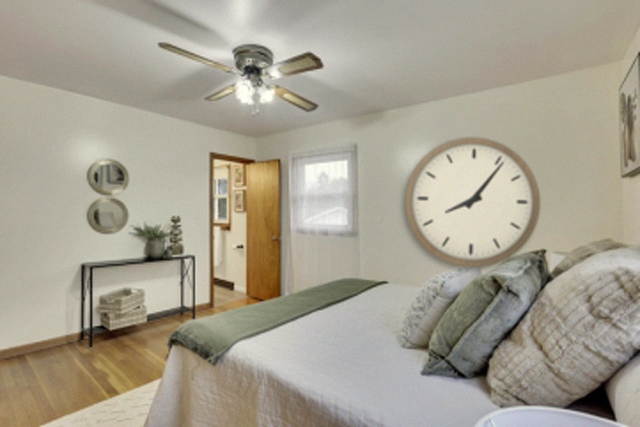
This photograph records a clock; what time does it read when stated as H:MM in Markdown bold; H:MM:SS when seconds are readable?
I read **8:06**
